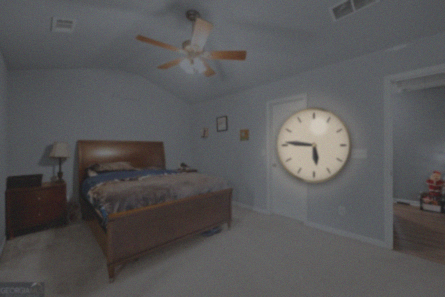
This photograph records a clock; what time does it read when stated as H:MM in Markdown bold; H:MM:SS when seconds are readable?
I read **5:46**
